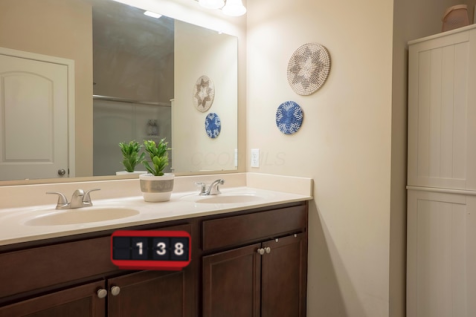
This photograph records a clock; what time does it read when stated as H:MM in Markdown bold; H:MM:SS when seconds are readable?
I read **1:38**
